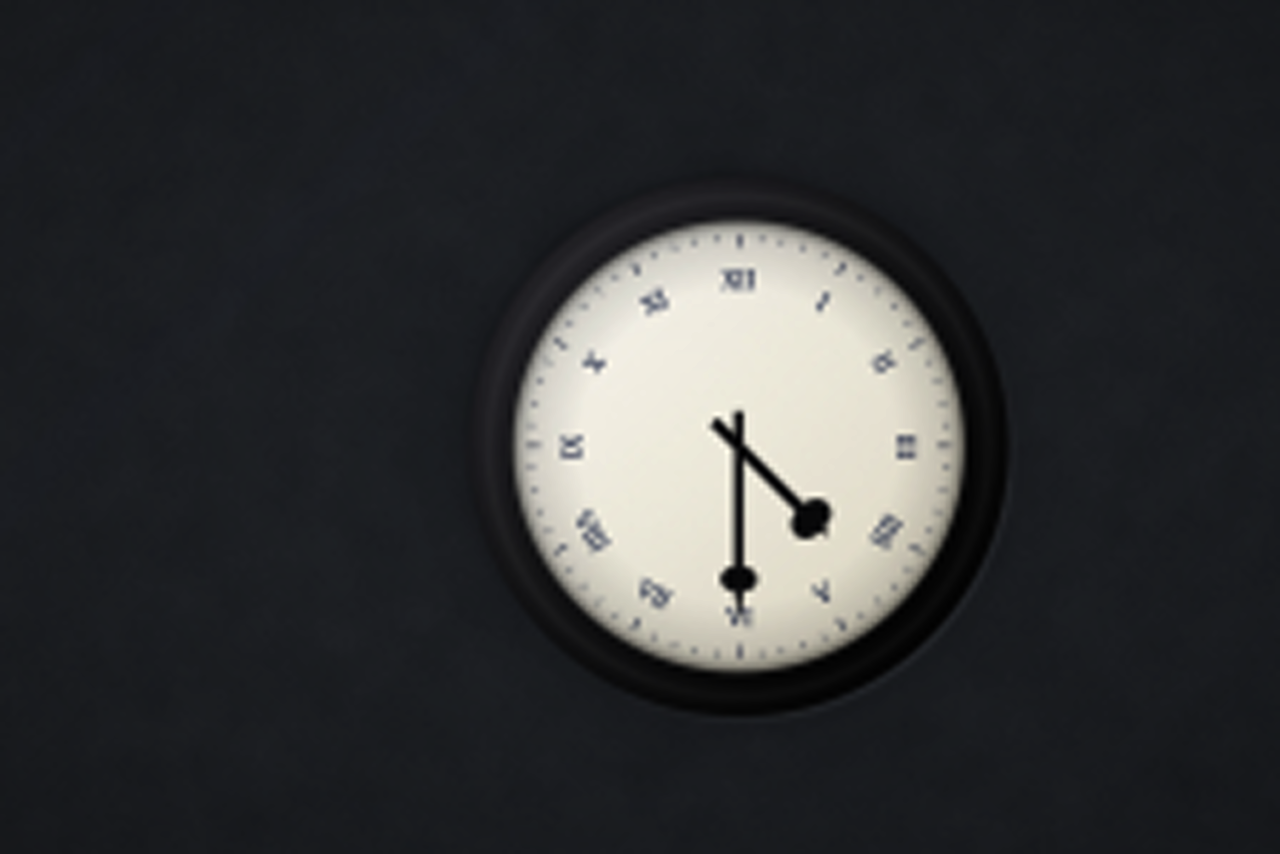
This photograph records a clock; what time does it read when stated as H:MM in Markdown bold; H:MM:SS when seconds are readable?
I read **4:30**
